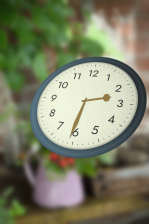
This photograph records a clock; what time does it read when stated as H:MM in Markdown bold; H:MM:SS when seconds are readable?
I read **2:31**
